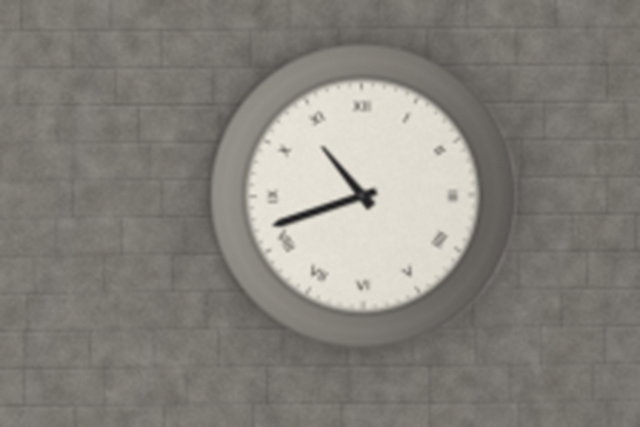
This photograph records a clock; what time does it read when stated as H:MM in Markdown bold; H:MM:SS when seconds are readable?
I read **10:42**
